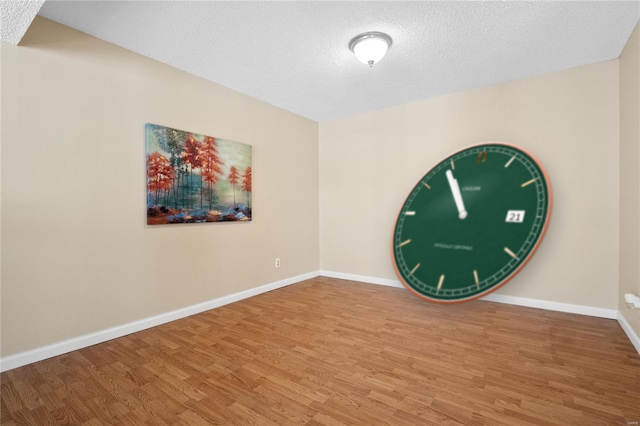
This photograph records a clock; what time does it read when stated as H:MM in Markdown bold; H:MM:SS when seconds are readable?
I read **10:54**
